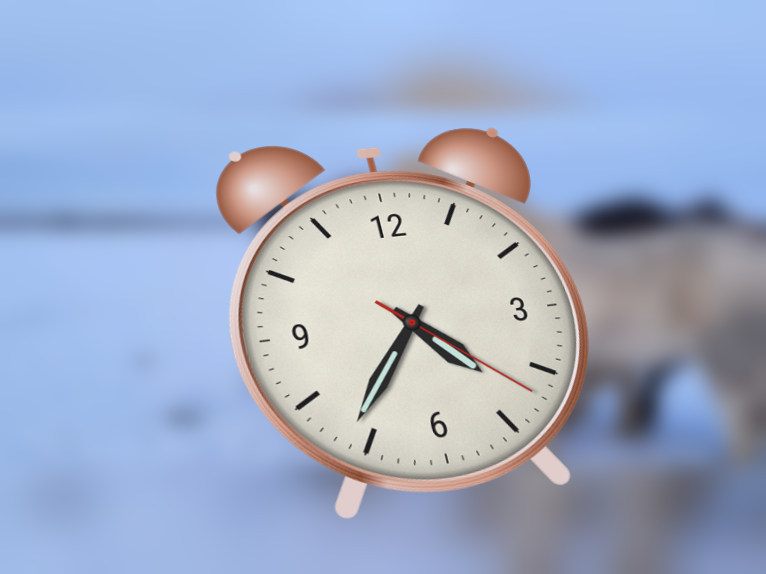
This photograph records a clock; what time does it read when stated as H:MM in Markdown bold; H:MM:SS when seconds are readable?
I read **4:36:22**
